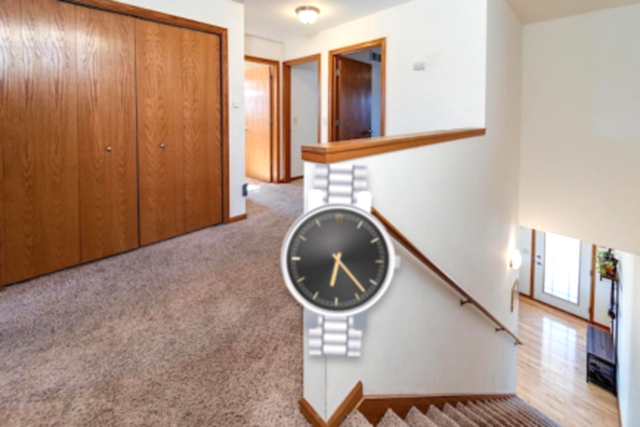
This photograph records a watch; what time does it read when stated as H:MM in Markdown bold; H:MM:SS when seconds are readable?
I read **6:23**
